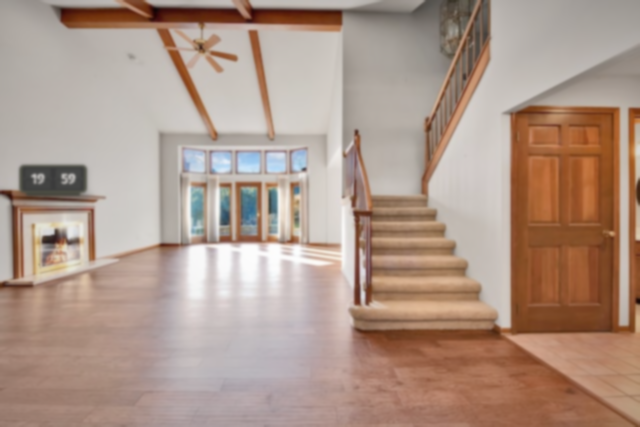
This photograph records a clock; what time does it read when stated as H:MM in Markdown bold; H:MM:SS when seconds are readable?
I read **19:59**
